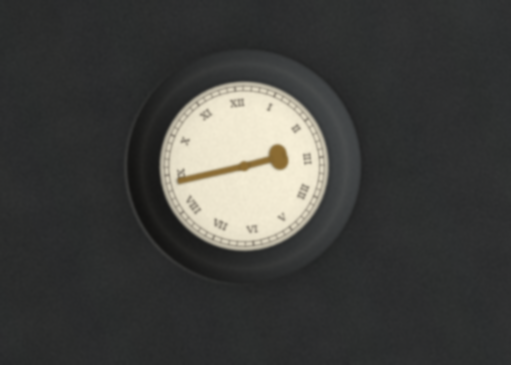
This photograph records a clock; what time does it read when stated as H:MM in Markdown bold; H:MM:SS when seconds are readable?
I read **2:44**
